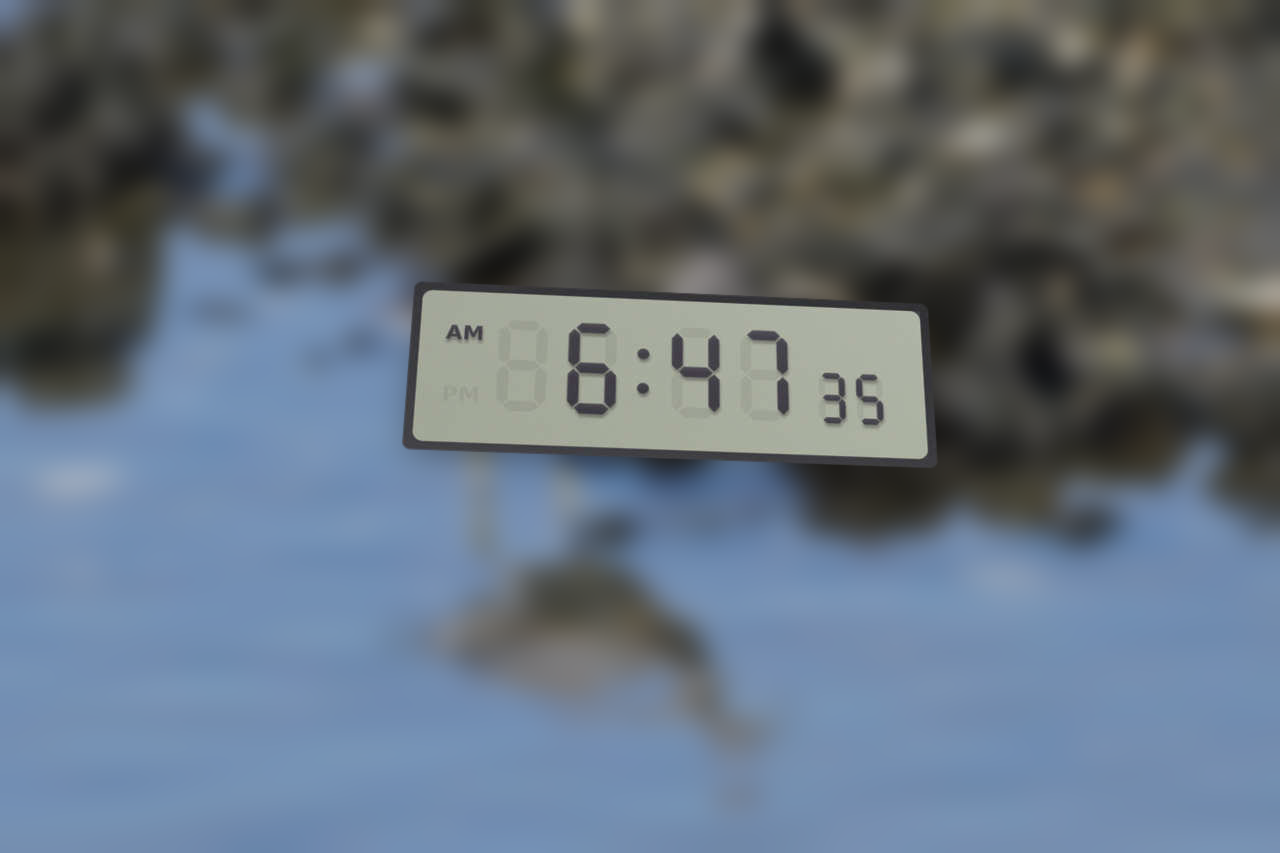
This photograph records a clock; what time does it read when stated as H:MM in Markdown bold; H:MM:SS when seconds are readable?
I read **6:47:35**
